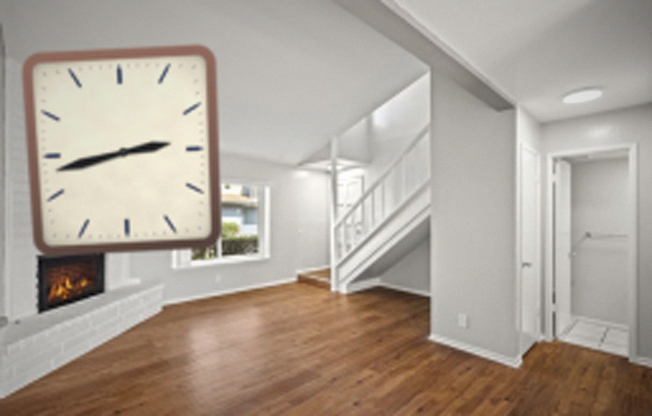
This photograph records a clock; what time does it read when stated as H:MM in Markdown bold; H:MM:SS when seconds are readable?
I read **2:43**
